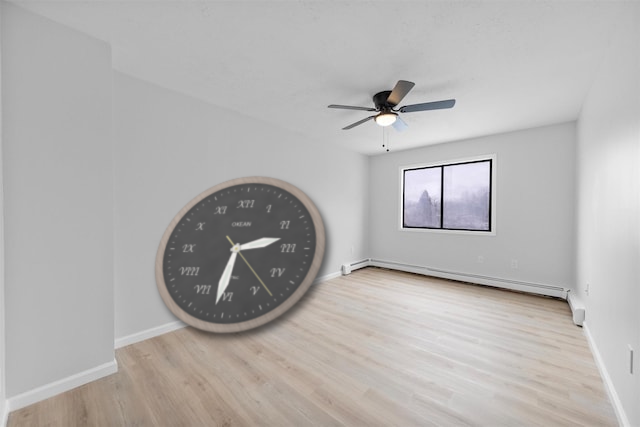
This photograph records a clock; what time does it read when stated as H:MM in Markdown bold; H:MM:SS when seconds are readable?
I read **2:31:23**
